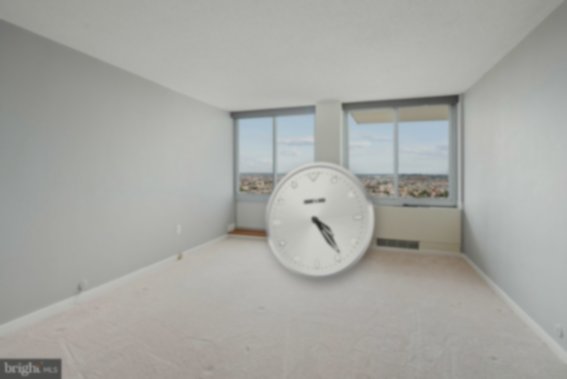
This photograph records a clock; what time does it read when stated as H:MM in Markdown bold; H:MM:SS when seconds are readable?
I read **4:24**
